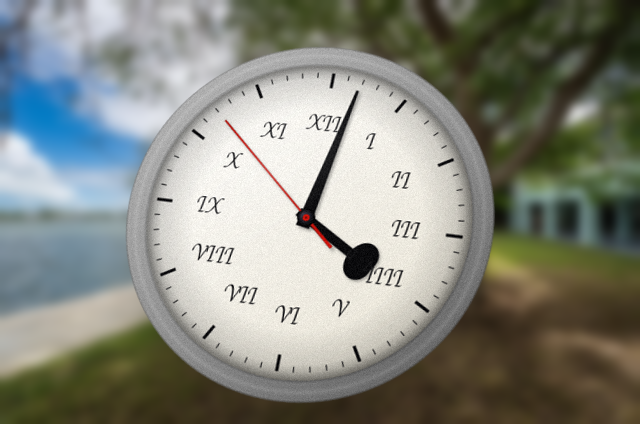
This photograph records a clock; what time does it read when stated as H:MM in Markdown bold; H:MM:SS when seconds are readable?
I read **4:01:52**
